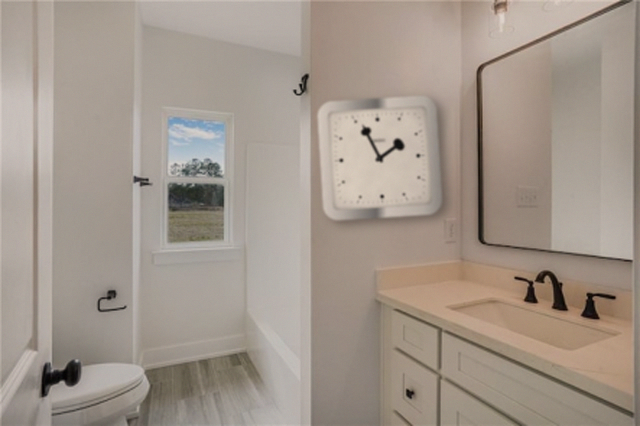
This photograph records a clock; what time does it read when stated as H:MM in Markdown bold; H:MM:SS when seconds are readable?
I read **1:56**
